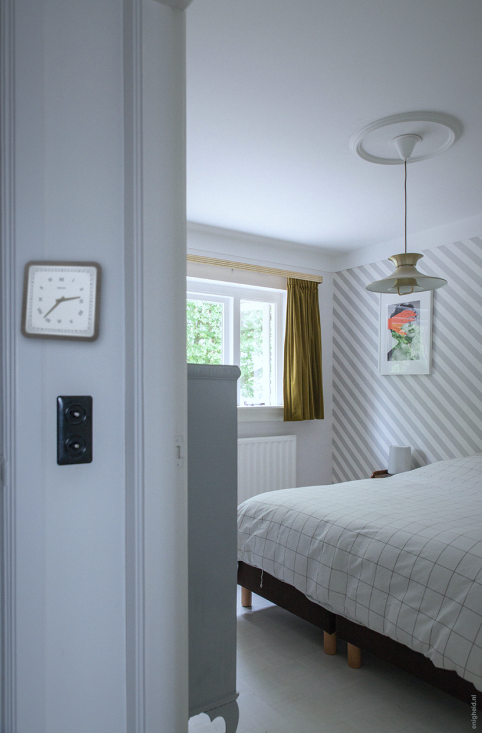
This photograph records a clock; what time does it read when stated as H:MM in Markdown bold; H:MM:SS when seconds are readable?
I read **2:37**
